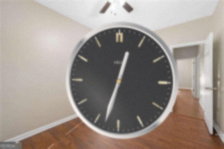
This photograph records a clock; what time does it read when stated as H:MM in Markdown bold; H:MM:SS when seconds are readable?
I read **12:33**
